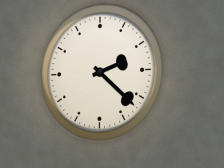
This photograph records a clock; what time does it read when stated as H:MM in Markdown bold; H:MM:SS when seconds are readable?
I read **2:22**
